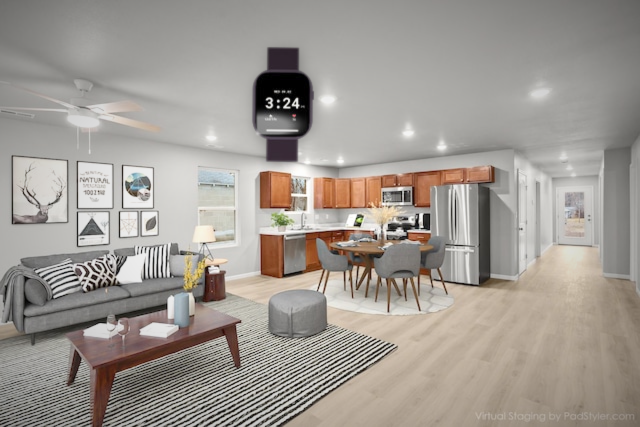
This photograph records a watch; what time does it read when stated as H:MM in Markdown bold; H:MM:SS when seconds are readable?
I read **3:24**
